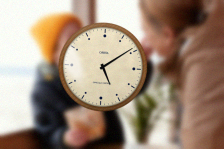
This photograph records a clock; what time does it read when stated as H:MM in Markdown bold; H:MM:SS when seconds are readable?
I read **5:09**
